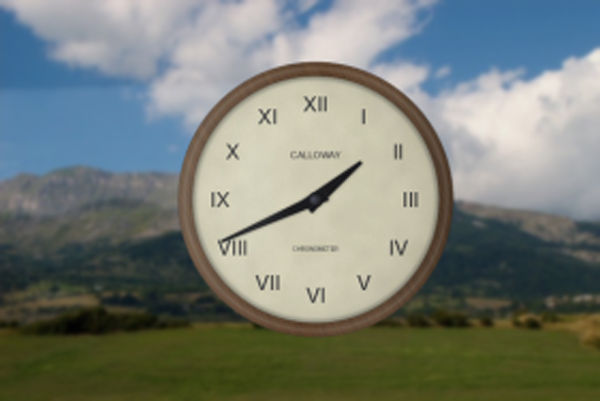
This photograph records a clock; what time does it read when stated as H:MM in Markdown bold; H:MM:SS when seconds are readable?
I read **1:41**
